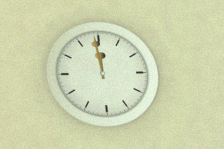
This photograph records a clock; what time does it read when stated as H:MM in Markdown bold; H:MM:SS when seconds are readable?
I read **11:59**
